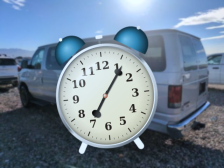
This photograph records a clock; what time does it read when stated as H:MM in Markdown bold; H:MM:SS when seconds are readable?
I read **7:06**
